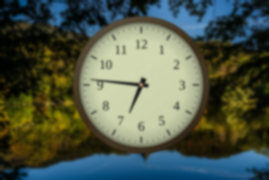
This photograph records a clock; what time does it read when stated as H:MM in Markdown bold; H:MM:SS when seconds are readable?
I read **6:46**
